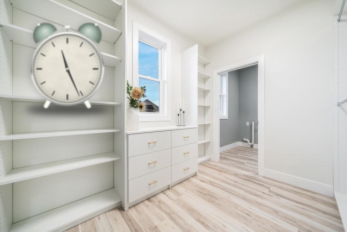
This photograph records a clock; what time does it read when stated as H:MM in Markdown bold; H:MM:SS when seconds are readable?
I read **11:26**
